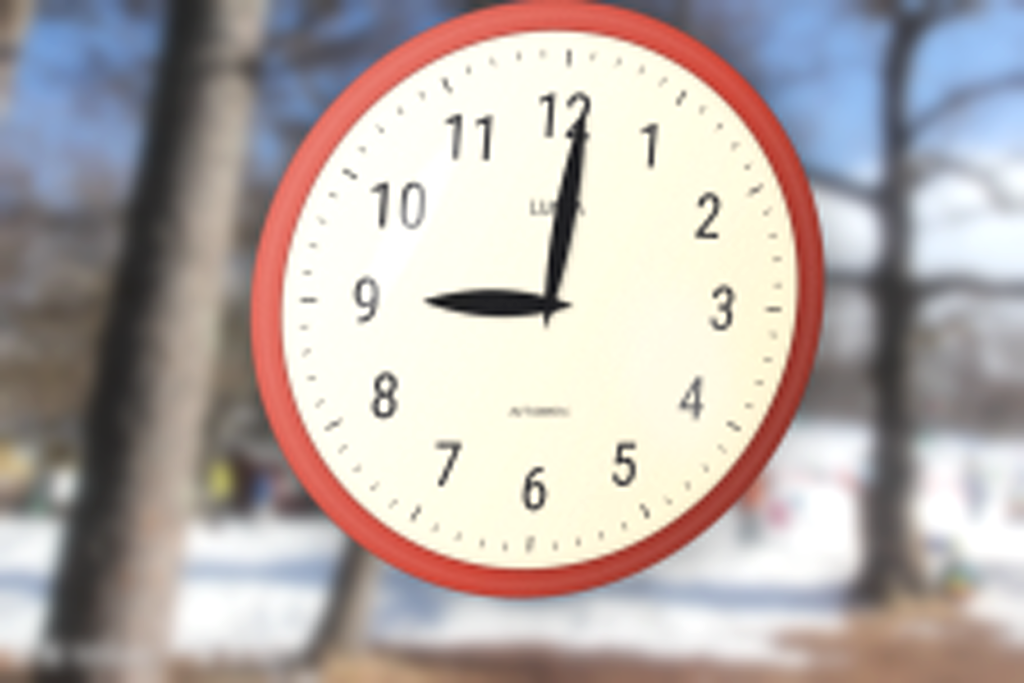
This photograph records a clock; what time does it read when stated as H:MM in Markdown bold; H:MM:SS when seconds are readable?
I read **9:01**
